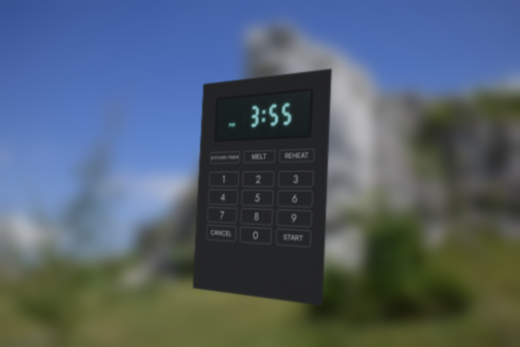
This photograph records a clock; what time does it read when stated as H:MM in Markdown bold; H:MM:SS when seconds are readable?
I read **3:55**
